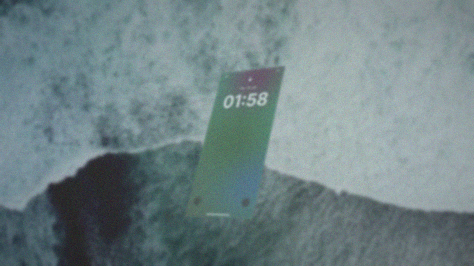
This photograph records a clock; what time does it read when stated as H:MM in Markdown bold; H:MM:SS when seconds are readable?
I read **1:58**
